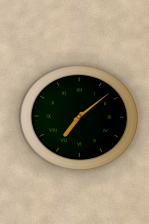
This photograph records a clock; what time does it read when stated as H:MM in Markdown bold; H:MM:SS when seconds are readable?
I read **7:08**
